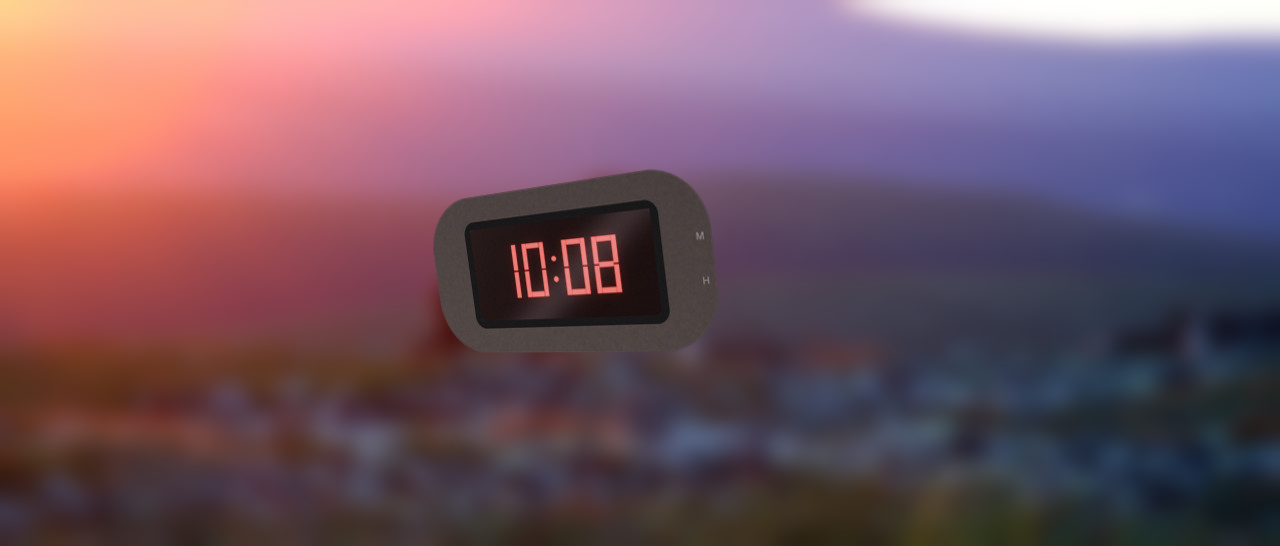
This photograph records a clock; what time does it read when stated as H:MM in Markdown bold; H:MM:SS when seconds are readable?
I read **10:08**
